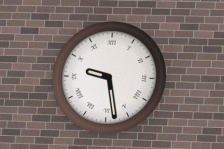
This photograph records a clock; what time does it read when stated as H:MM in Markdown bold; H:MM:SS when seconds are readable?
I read **9:28**
